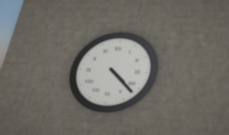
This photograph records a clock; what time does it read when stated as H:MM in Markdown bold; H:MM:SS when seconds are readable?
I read **4:22**
